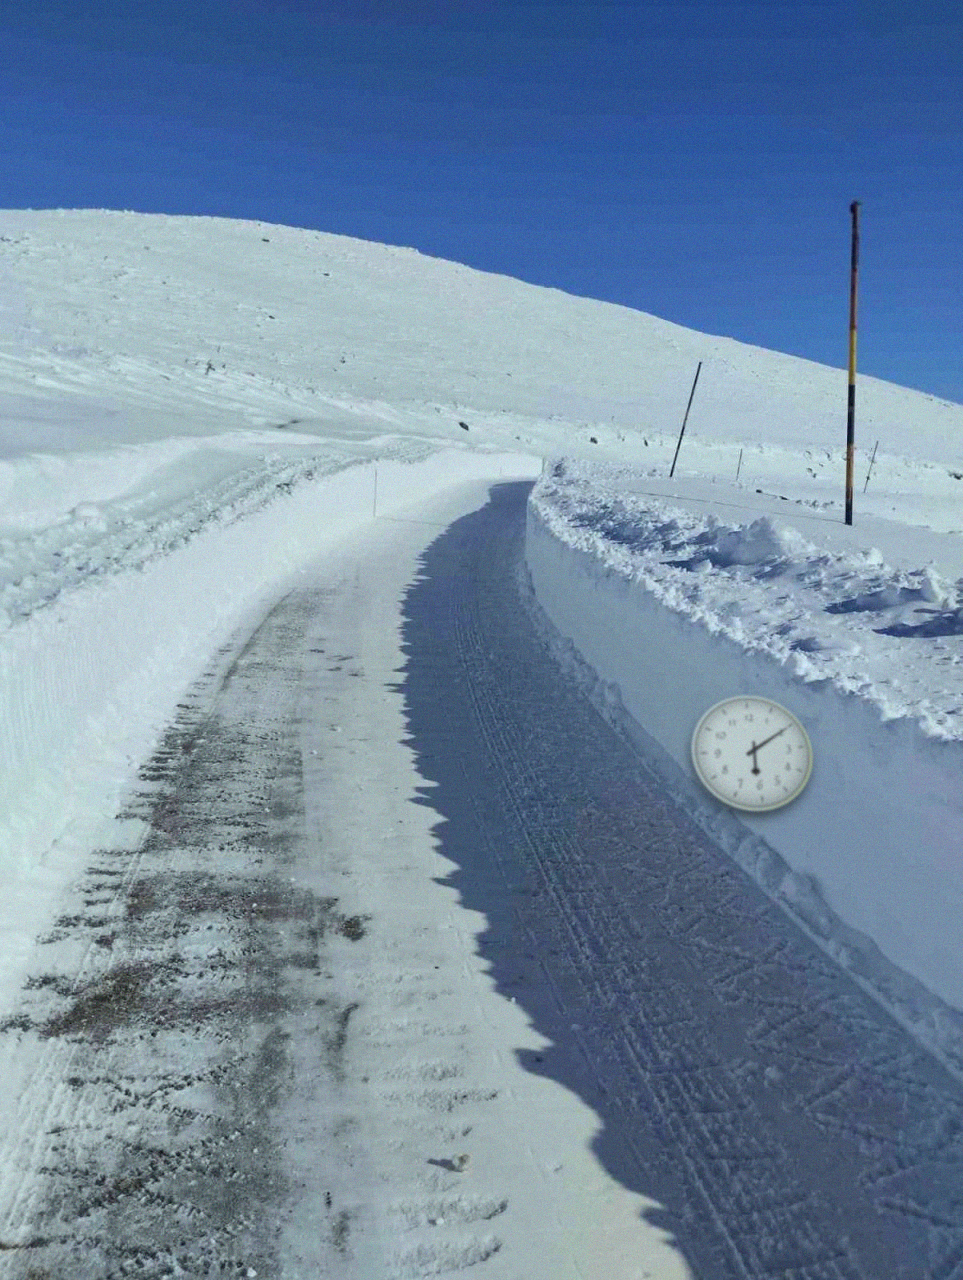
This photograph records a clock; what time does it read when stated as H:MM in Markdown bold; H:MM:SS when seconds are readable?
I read **6:10**
